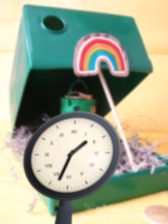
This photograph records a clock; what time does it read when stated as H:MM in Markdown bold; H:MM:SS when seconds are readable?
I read **1:33**
